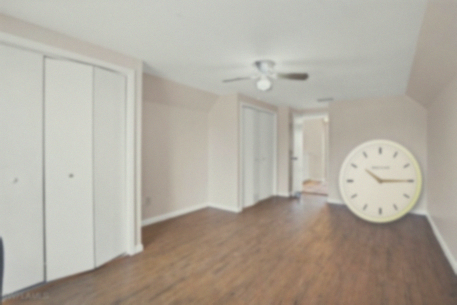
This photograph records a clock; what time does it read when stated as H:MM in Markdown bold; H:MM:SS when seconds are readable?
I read **10:15**
